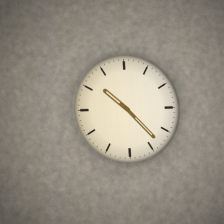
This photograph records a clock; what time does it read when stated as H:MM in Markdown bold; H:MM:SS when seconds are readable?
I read **10:23**
